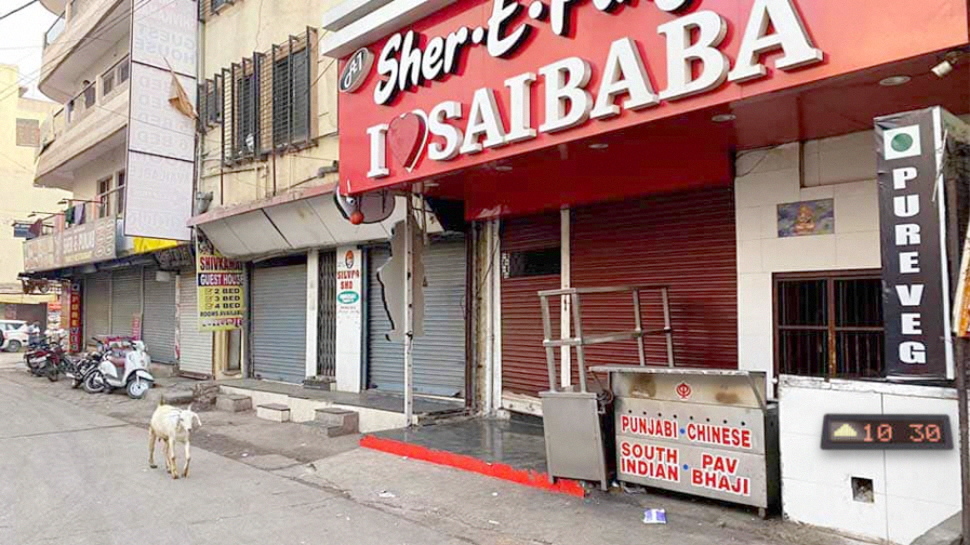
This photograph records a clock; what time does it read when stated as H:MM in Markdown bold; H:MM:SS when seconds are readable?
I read **10:30**
